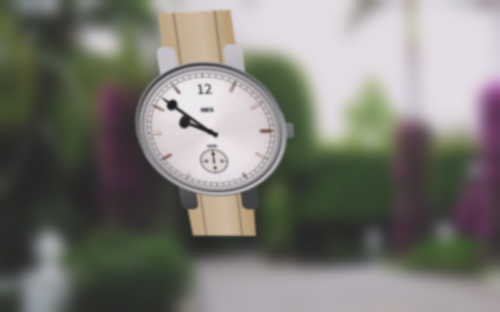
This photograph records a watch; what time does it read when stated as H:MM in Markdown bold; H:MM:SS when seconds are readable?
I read **9:52**
